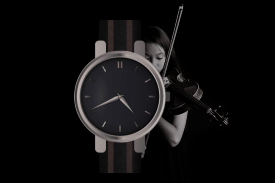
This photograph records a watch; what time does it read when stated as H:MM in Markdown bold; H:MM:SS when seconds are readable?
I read **4:41**
